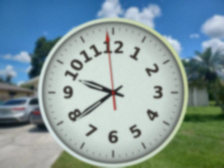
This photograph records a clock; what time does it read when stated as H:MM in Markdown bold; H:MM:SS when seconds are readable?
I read **9:38:59**
